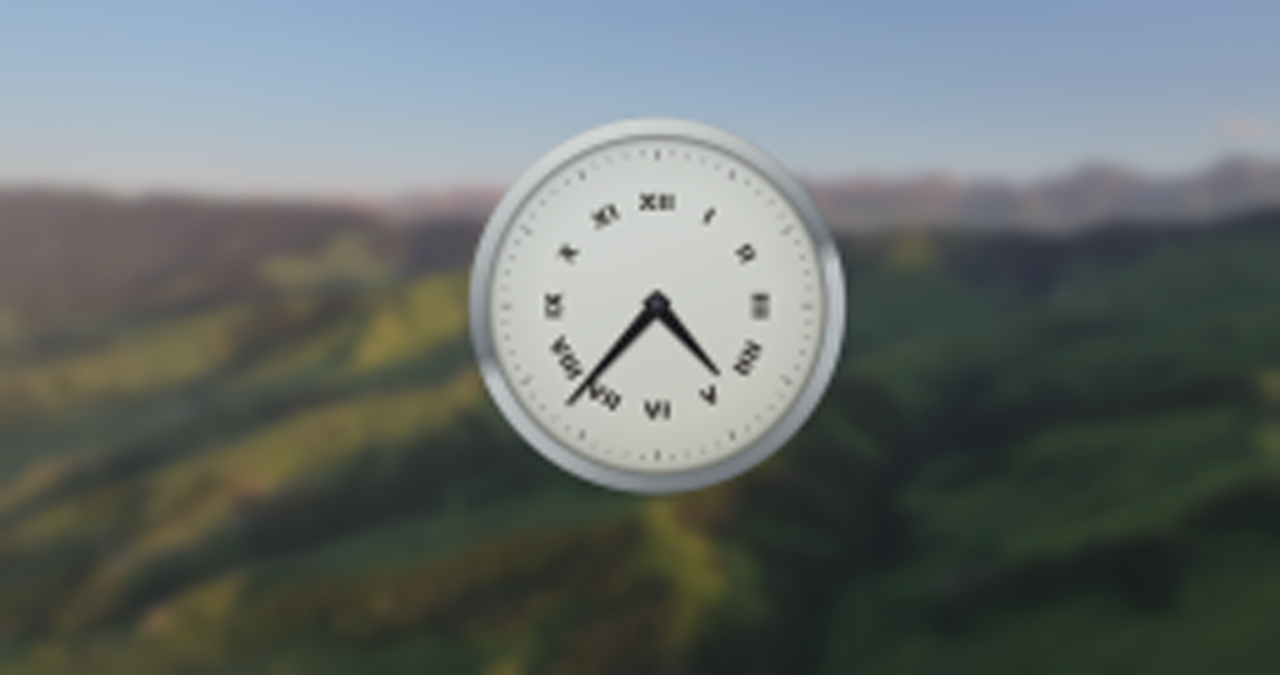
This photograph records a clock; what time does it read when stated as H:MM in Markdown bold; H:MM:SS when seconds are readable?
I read **4:37**
